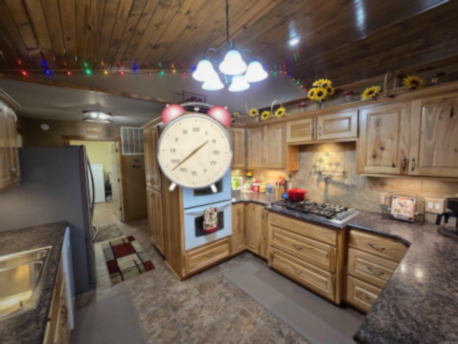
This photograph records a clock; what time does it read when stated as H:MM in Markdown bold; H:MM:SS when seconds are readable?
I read **1:38**
